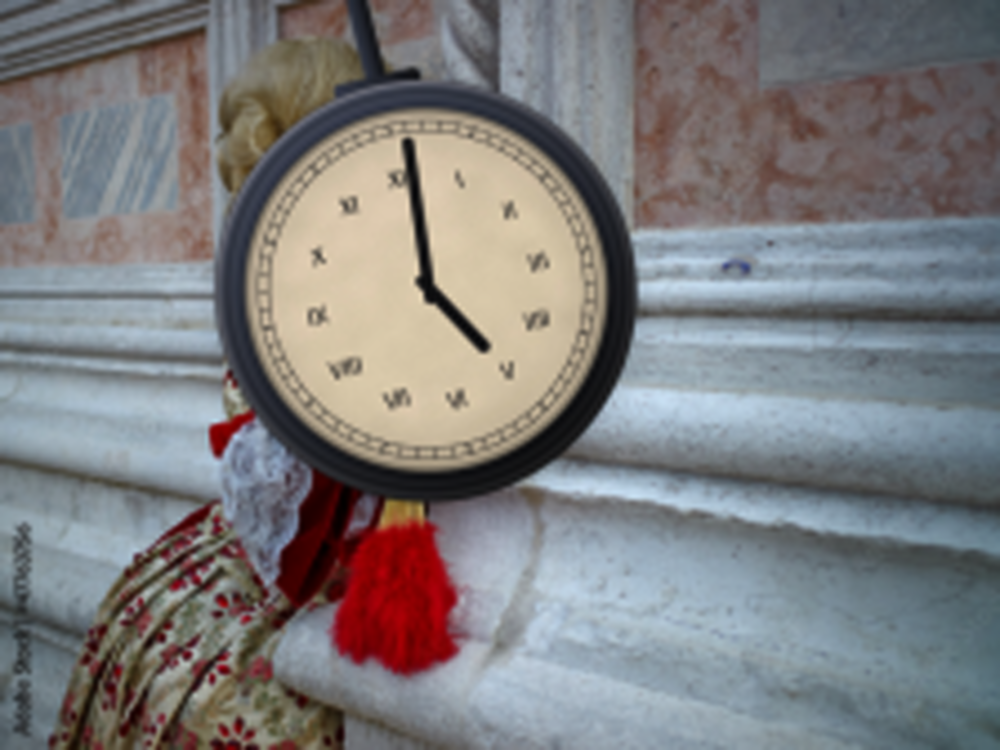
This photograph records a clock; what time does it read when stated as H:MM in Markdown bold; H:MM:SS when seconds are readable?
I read **5:01**
